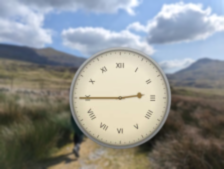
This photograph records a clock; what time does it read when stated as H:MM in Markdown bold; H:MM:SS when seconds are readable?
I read **2:45**
